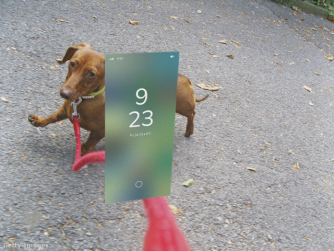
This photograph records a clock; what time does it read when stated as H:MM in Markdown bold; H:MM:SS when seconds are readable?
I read **9:23**
